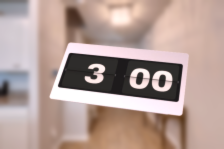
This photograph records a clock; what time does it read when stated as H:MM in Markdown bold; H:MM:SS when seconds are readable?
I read **3:00**
